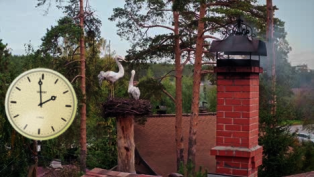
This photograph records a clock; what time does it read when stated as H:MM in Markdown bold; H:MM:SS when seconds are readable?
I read **1:59**
